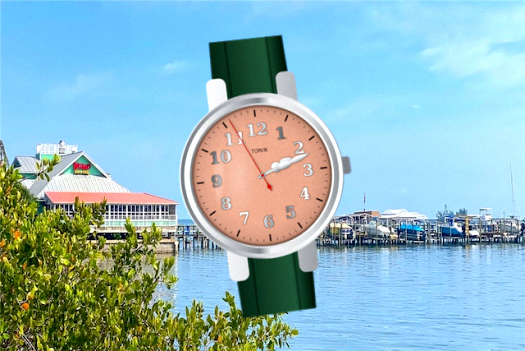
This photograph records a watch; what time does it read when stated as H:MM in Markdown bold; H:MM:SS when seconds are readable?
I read **2:11:56**
